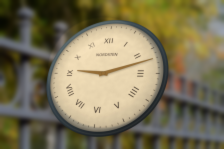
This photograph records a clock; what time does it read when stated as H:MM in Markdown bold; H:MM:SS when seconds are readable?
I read **9:12**
